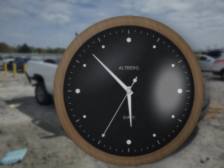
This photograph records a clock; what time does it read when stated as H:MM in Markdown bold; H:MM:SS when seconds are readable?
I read **5:52:35**
